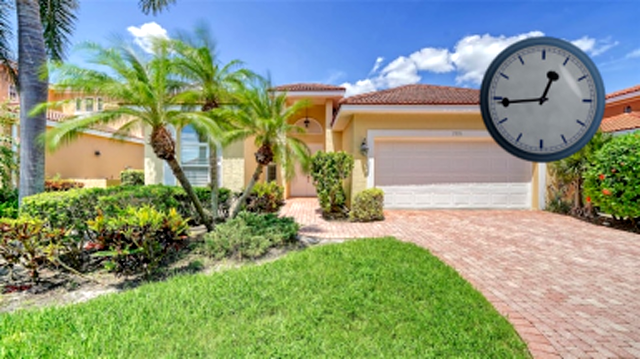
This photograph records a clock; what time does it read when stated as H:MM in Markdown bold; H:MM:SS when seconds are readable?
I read **12:44**
